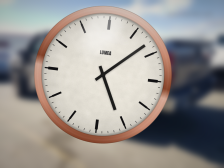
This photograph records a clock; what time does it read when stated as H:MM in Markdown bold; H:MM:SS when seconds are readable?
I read **5:08**
